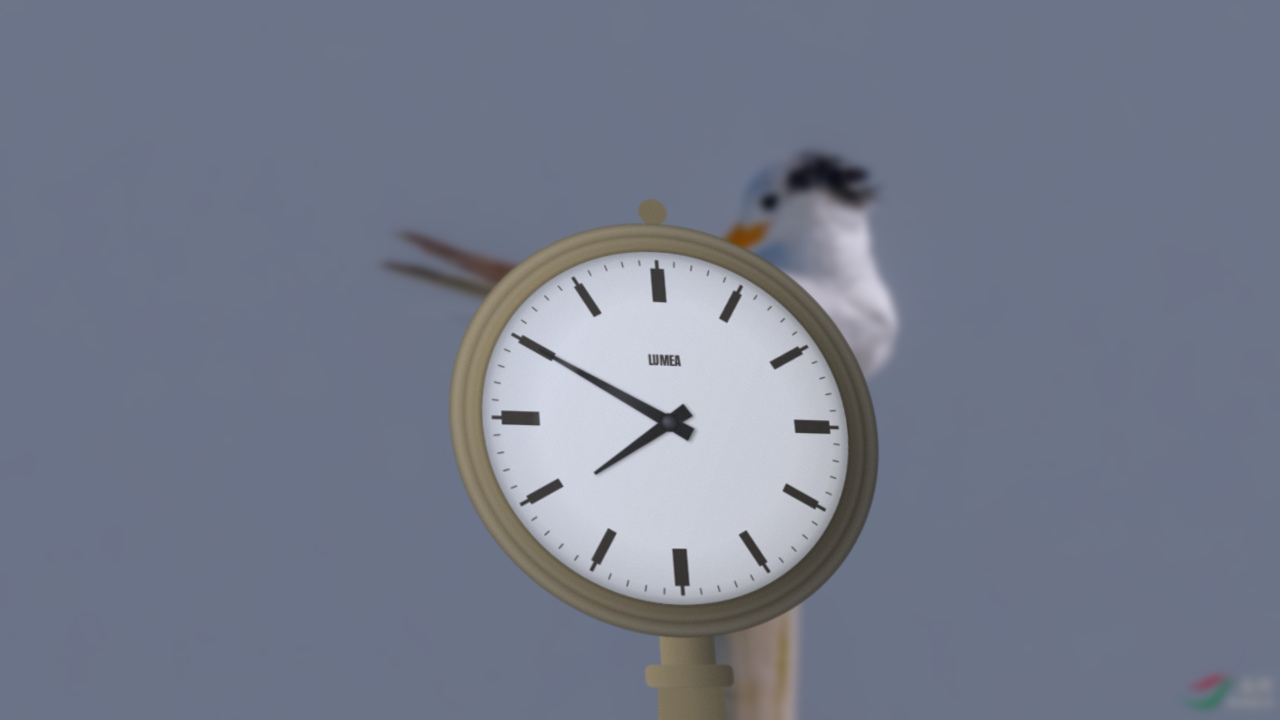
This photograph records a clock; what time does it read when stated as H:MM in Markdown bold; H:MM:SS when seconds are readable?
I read **7:50**
